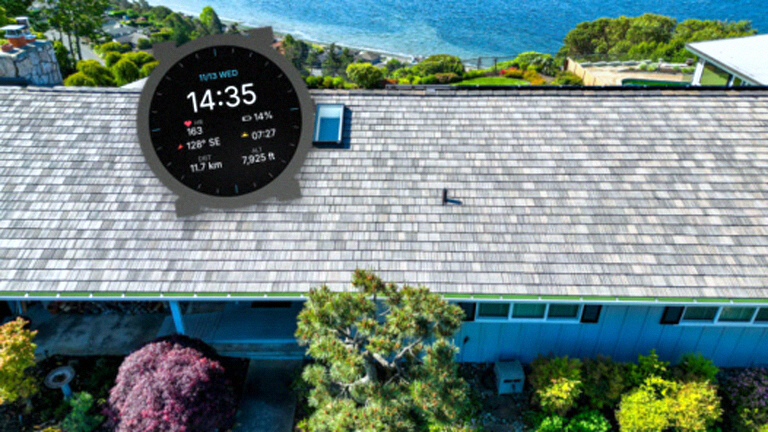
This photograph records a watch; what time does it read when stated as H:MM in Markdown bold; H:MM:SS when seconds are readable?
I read **14:35**
